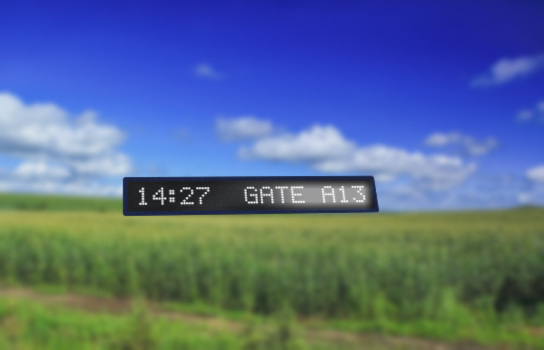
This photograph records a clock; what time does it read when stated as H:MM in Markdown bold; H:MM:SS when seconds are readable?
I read **14:27**
